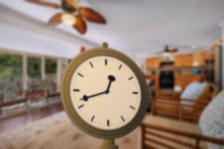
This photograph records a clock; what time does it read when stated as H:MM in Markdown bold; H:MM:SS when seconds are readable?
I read **12:42**
